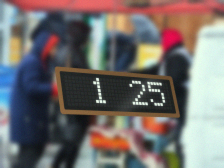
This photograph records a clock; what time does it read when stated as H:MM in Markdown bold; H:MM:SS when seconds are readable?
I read **1:25**
